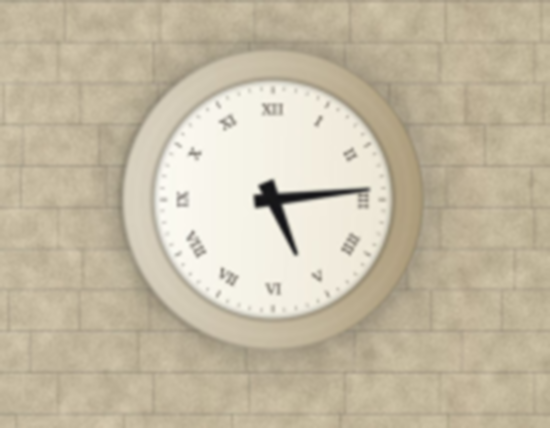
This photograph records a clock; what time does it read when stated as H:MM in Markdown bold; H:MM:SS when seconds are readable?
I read **5:14**
